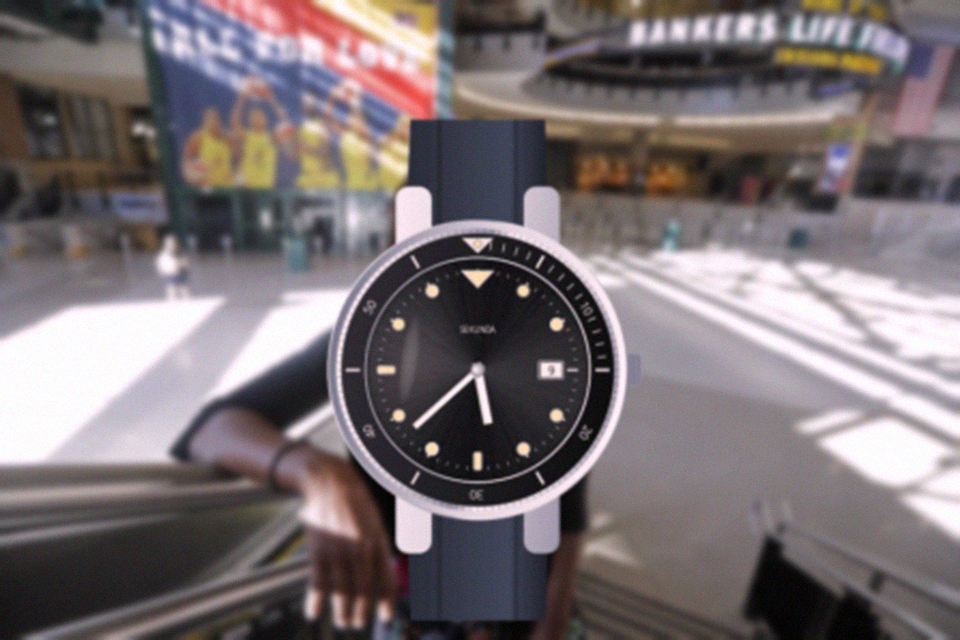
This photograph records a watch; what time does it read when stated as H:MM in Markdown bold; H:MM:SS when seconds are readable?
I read **5:38**
